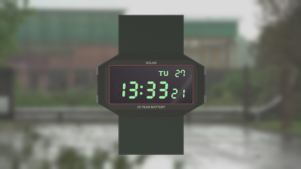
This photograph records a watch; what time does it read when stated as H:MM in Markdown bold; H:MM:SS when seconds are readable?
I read **13:33:21**
